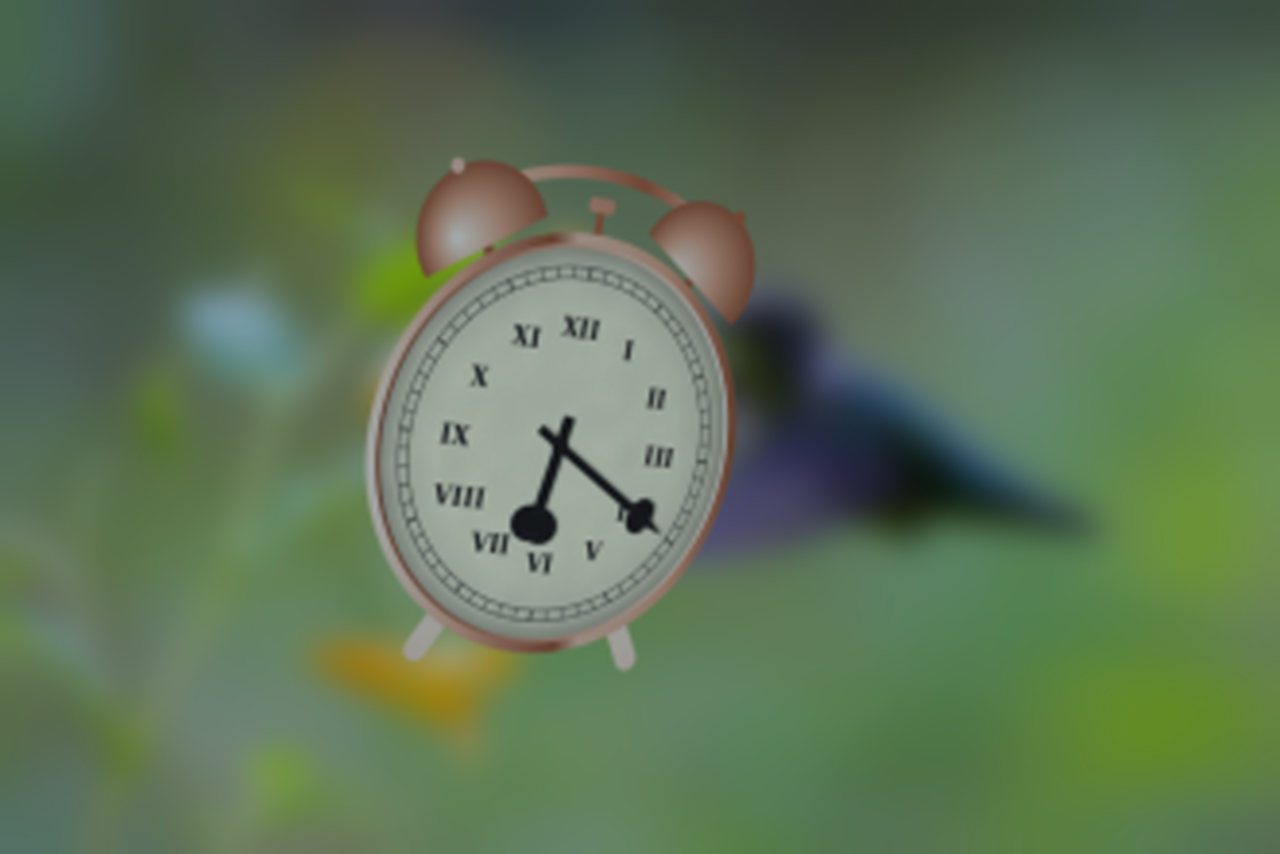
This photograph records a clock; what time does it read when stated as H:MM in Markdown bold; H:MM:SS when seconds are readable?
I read **6:20**
